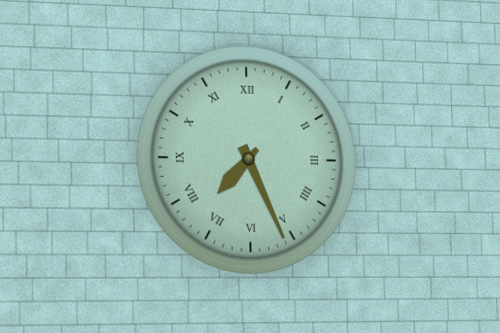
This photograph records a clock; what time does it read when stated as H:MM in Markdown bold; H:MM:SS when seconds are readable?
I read **7:26**
